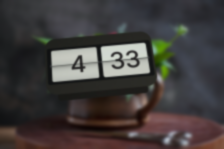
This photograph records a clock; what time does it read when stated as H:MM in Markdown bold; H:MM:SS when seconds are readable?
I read **4:33**
